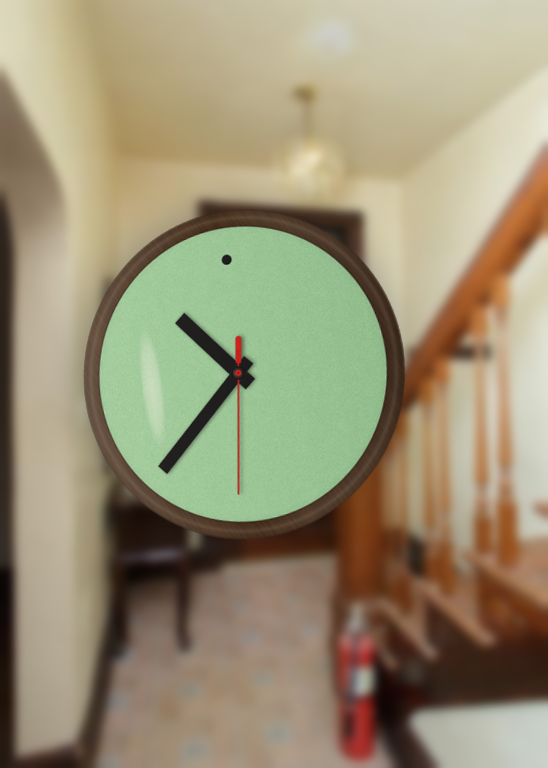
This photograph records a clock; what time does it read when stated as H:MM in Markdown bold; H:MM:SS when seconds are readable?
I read **10:37:31**
